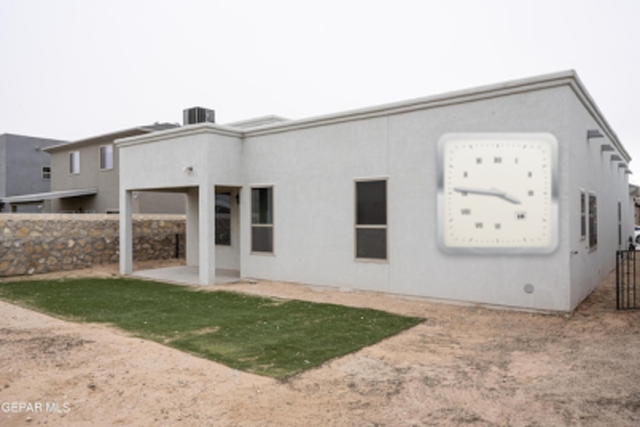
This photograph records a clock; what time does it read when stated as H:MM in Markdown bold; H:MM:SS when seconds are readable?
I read **3:46**
